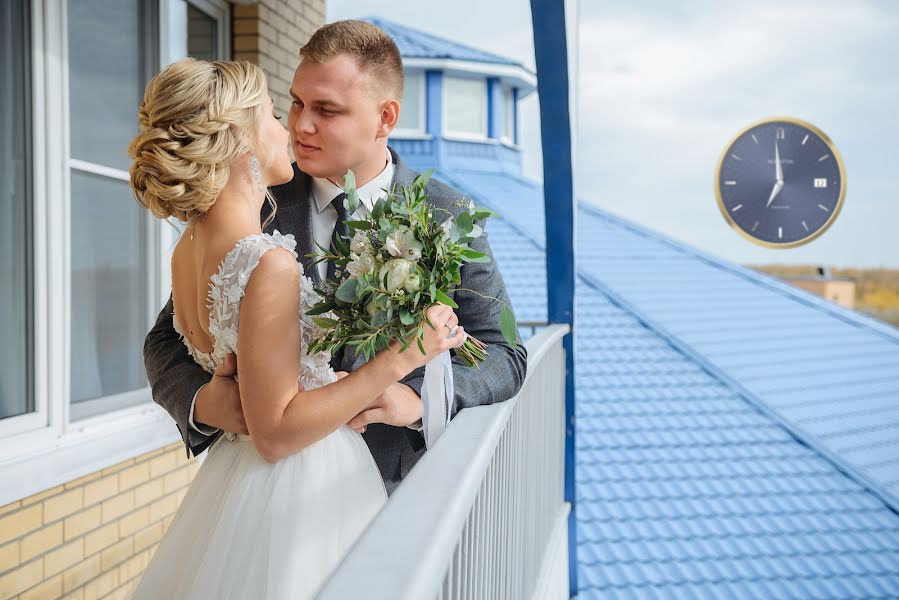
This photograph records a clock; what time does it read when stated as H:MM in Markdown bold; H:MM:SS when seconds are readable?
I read **6:59**
